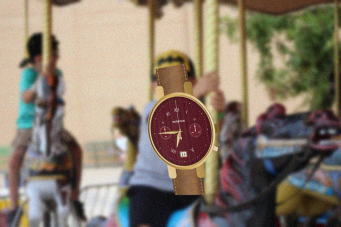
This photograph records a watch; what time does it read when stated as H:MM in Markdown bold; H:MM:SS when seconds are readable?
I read **6:45**
